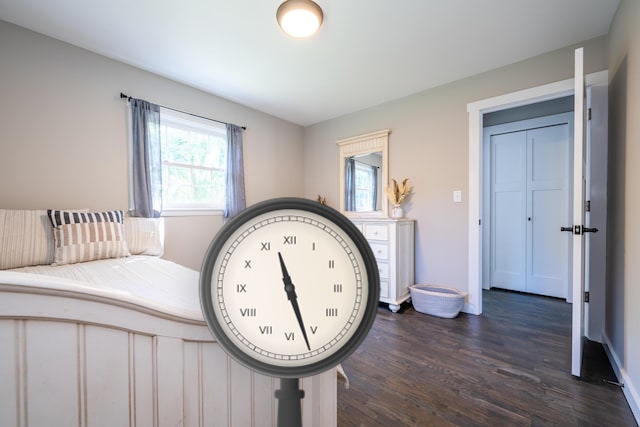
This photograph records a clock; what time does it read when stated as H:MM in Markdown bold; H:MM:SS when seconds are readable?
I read **11:27**
